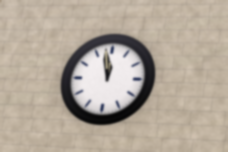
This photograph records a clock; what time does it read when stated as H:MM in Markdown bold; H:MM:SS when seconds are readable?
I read **11:58**
